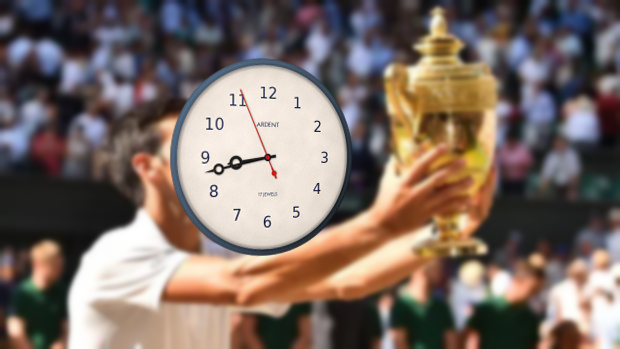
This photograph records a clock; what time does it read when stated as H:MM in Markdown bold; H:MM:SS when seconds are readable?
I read **8:42:56**
